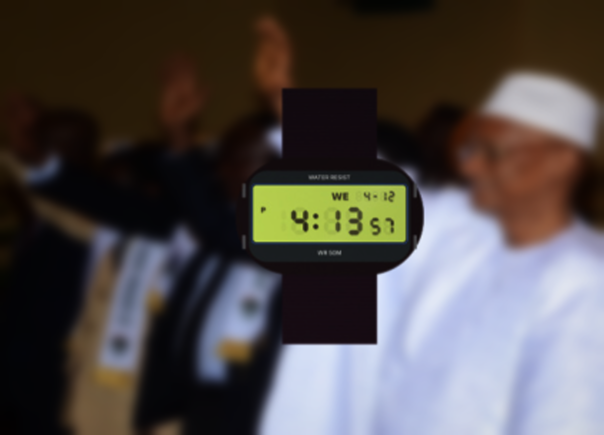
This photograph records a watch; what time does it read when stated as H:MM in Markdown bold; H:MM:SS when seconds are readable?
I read **4:13:57**
